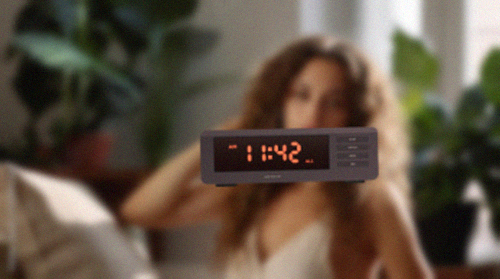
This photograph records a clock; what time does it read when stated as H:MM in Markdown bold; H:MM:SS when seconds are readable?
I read **11:42**
